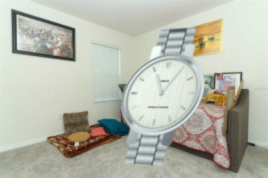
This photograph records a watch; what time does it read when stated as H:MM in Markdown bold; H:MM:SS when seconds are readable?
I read **11:05**
